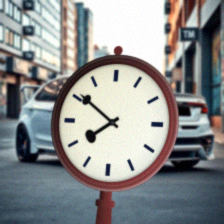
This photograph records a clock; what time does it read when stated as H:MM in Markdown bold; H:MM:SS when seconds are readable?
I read **7:51**
